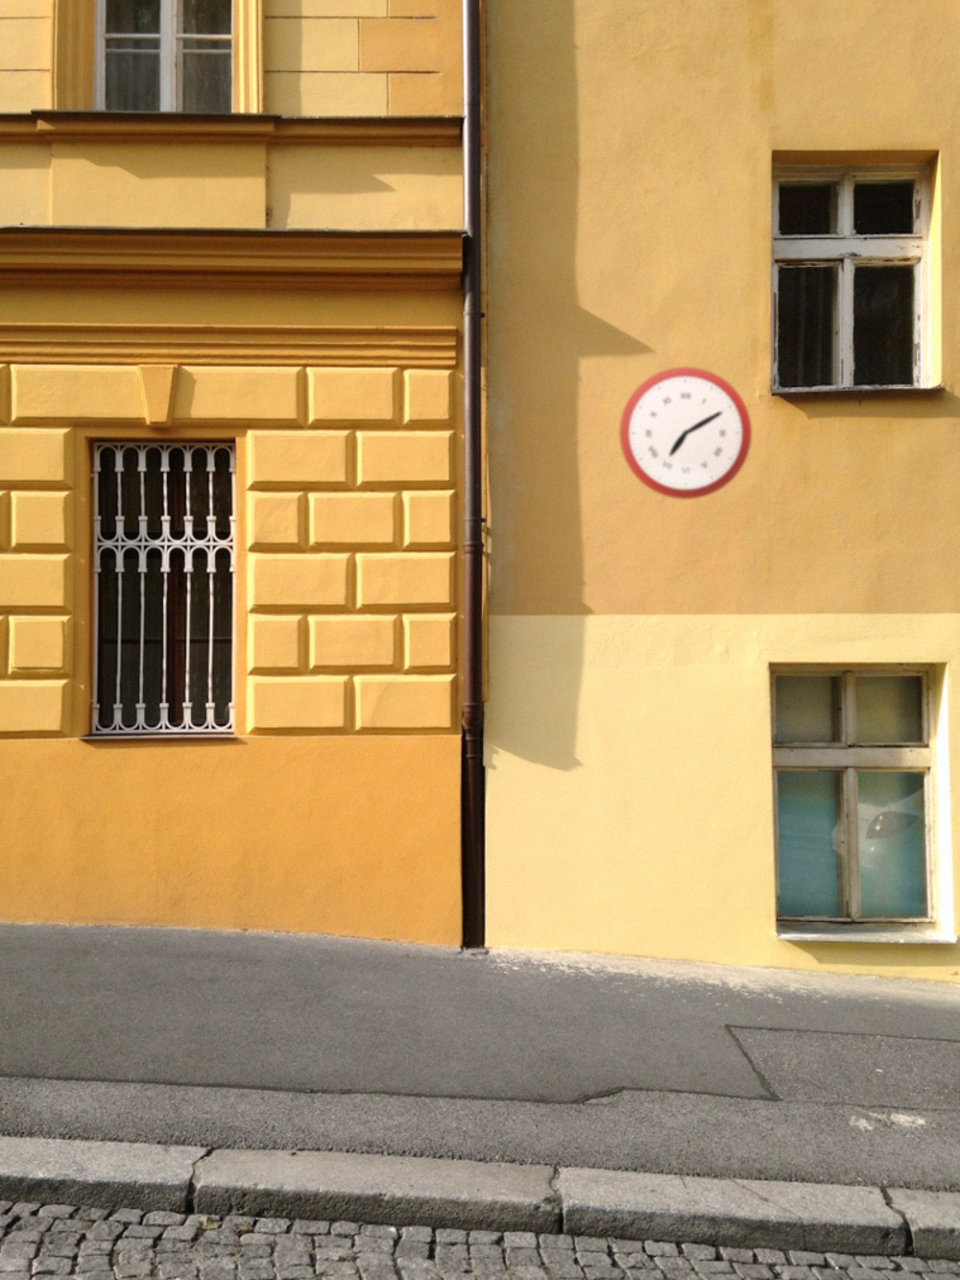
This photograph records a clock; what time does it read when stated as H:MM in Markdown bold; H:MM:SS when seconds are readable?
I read **7:10**
